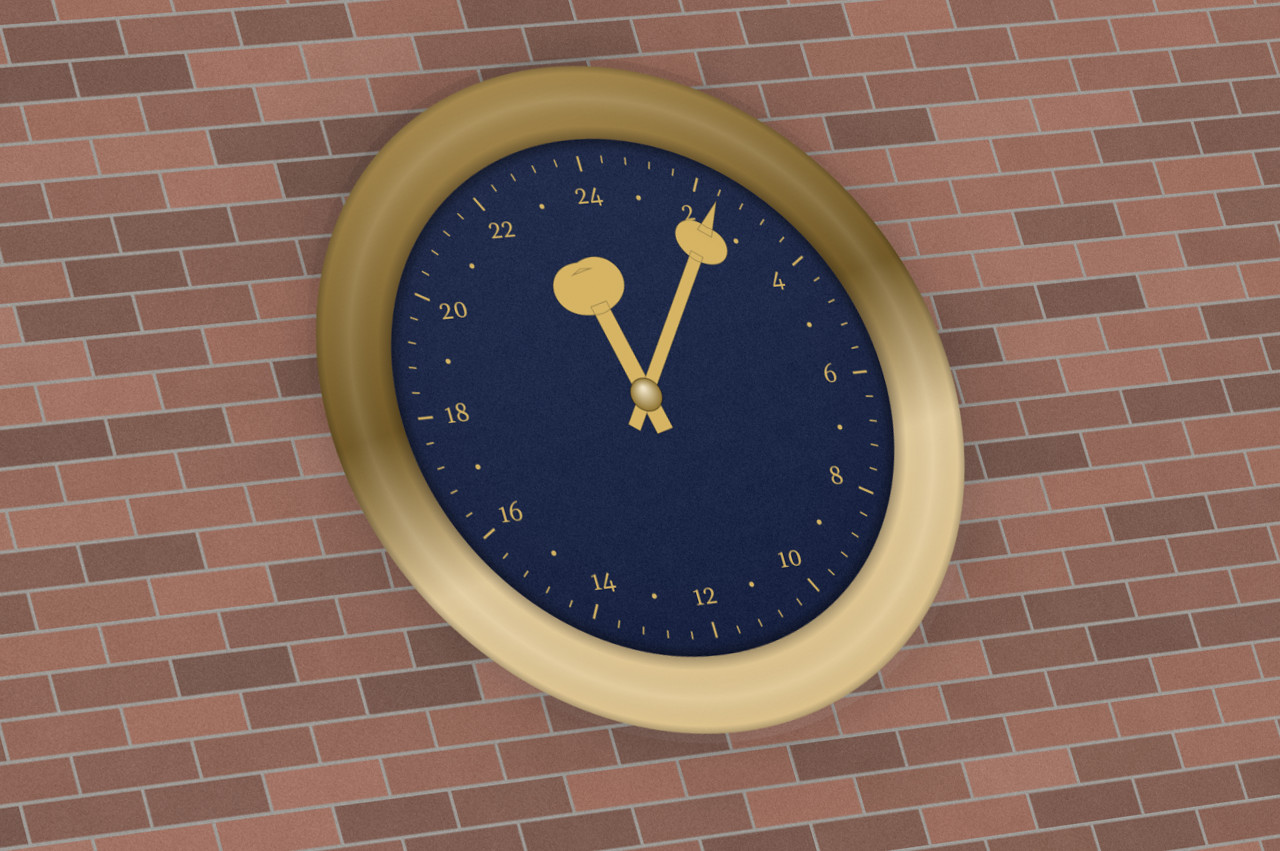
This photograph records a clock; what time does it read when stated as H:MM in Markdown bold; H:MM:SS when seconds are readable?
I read **23:06**
